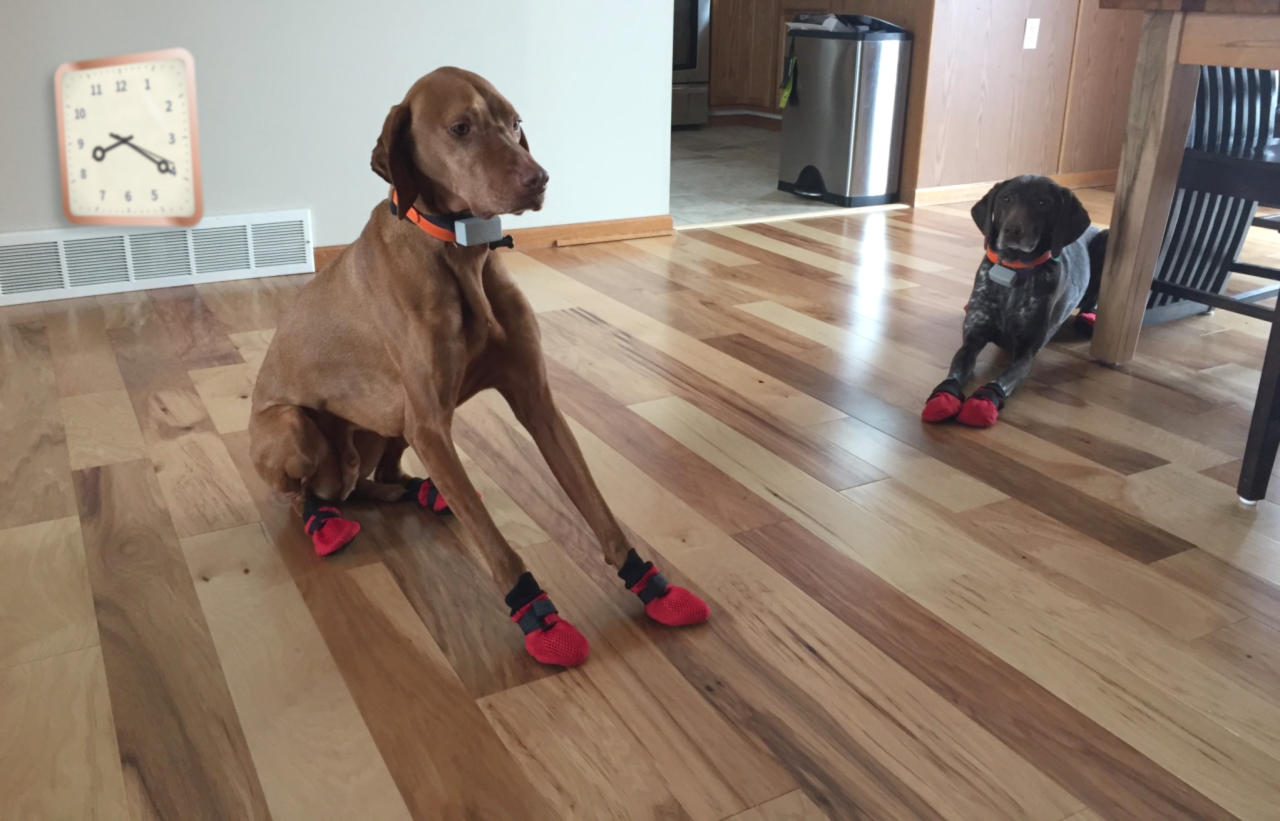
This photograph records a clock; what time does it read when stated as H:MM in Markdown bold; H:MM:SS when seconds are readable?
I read **8:20:19**
